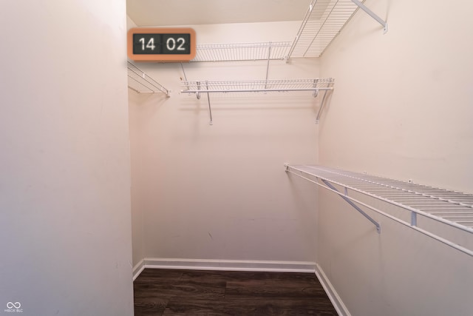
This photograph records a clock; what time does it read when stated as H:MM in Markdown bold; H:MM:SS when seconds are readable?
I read **14:02**
